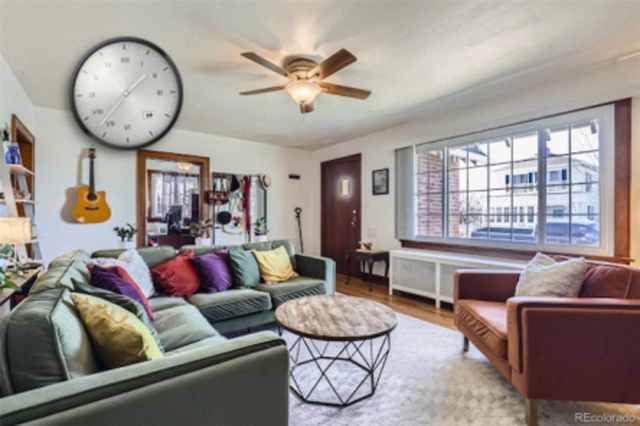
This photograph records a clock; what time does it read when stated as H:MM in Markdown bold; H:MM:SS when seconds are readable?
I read **1:37**
